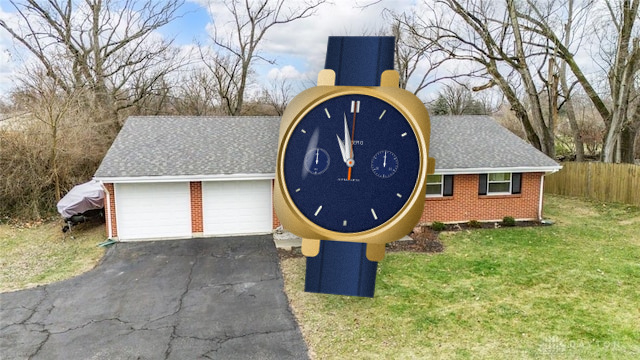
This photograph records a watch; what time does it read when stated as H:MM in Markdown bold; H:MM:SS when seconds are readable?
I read **10:58**
